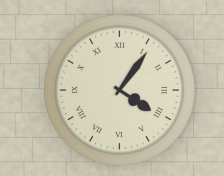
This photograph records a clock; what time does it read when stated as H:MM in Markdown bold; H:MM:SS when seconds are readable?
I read **4:06**
